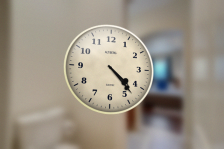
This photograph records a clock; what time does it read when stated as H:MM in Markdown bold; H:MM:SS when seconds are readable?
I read **4:23**
